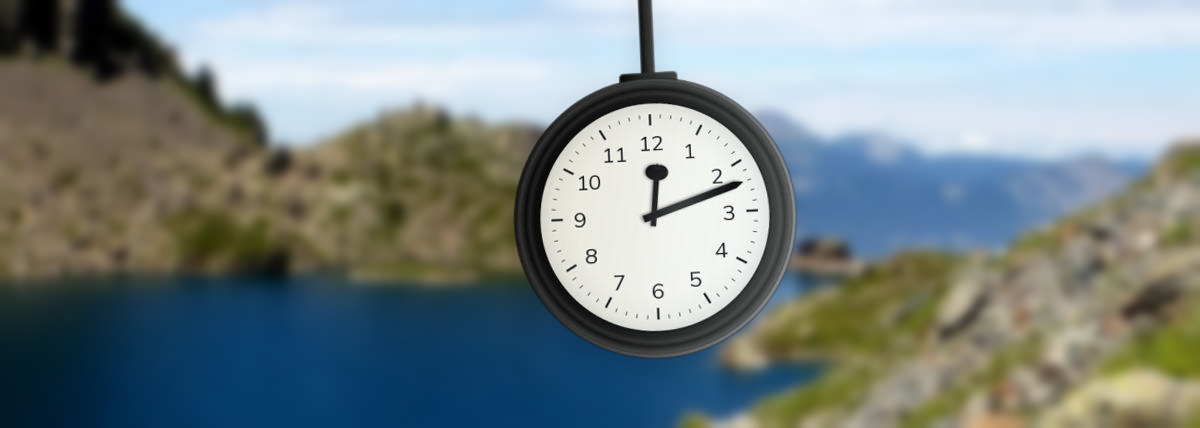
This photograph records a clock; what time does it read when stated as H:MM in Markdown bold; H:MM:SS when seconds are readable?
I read **12:12**
